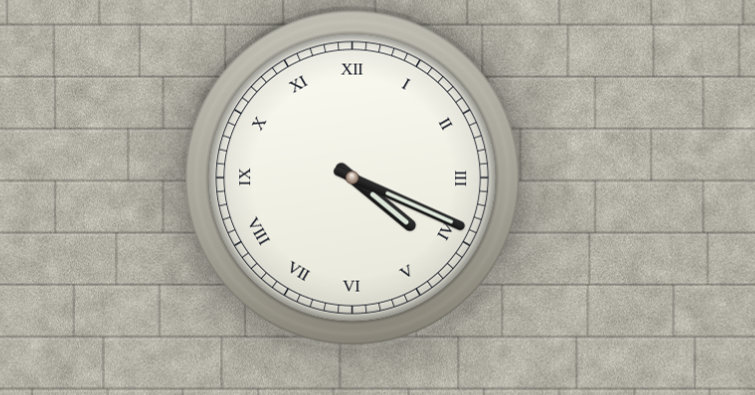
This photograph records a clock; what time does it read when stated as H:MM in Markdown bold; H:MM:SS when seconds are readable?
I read **4:19**
